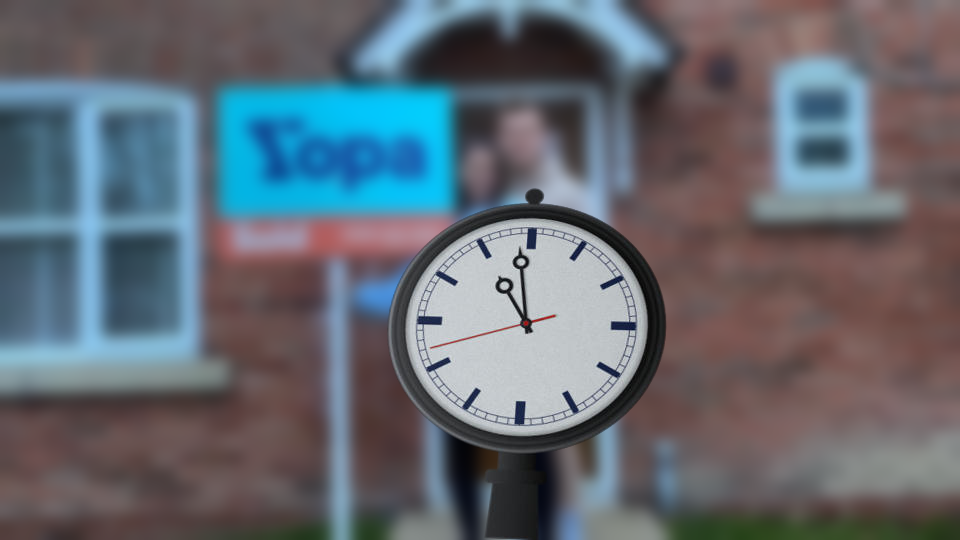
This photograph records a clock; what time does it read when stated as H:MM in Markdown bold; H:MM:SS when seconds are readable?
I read **10:58:42**
